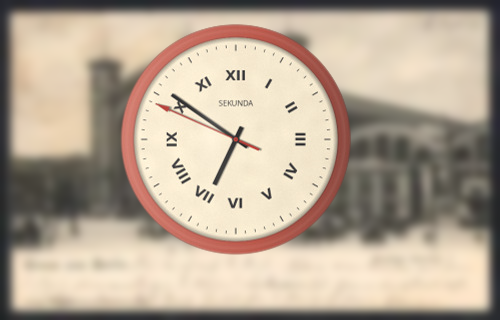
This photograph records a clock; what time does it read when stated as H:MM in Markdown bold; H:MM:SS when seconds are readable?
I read **6:50:49**
